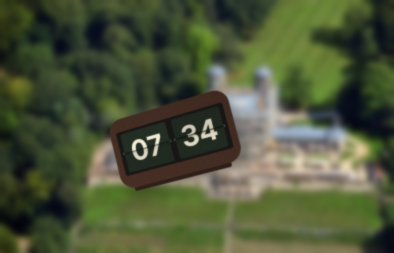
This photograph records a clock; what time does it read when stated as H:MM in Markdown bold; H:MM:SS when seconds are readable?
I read **7:34**
